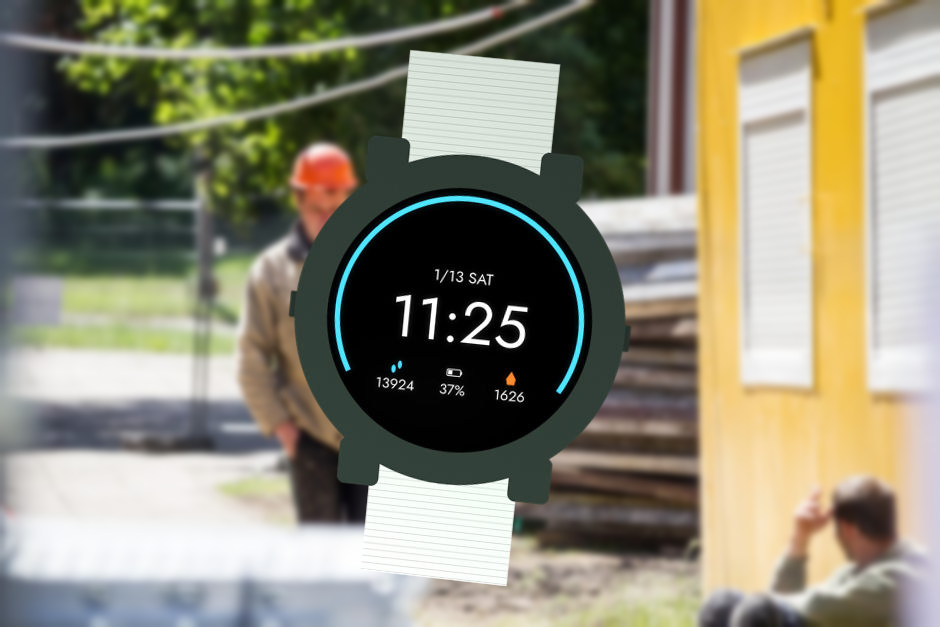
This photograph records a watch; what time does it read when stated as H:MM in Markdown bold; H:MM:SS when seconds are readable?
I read **11:25**
